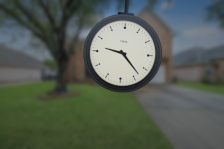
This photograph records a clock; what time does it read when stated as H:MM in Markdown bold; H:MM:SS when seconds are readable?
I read **9:23**
